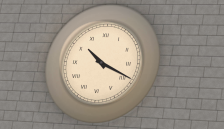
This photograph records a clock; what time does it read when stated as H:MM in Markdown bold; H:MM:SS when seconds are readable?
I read **10:19**
